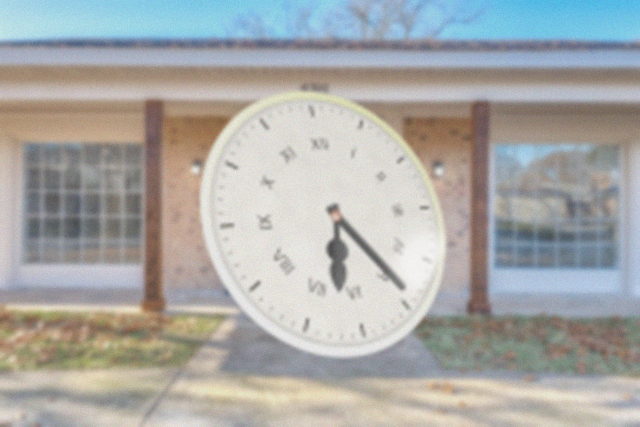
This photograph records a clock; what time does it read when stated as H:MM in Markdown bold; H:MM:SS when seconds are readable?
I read **6:24**
